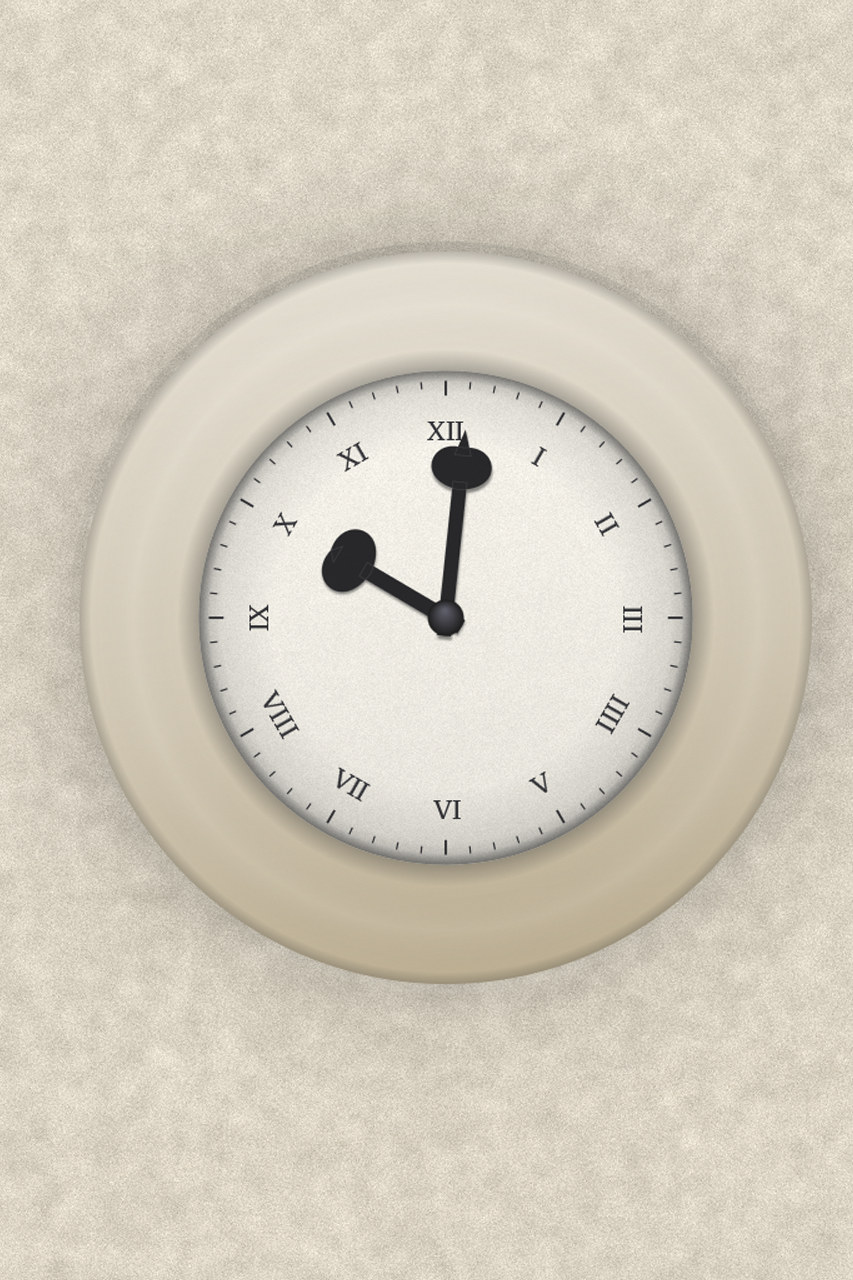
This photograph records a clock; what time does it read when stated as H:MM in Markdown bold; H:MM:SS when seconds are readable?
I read **10:01**
